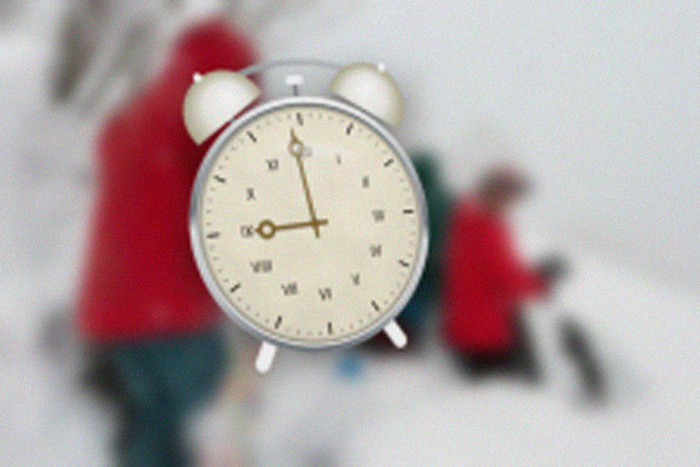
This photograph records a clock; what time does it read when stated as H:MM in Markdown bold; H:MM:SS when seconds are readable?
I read **8:59**
